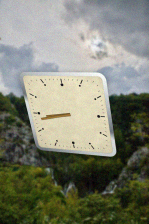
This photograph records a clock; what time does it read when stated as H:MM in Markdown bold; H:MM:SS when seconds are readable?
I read **8:43**
